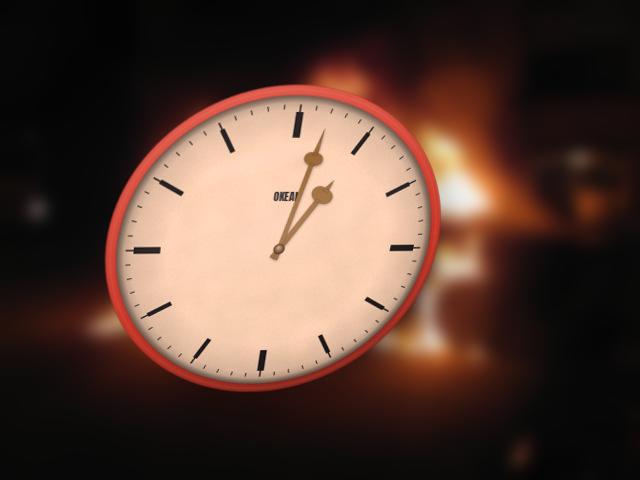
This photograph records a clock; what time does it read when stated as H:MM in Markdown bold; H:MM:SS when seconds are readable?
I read **1:02**
